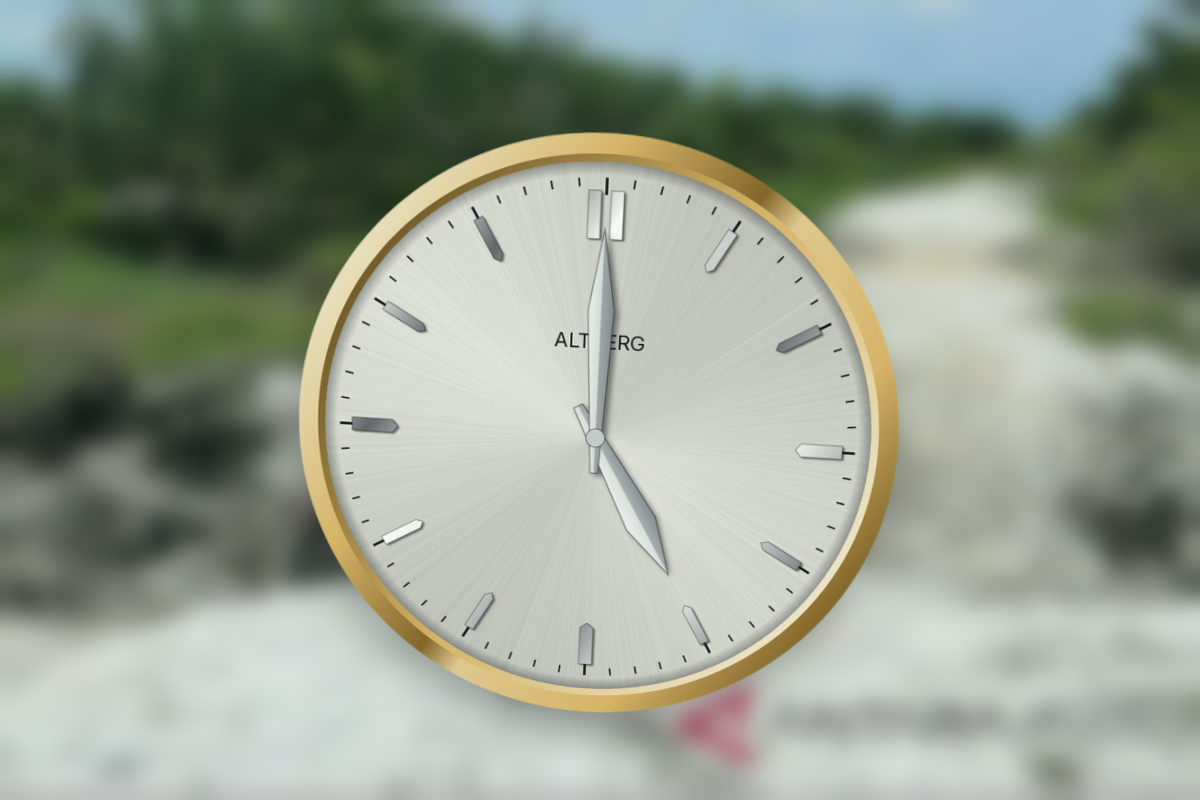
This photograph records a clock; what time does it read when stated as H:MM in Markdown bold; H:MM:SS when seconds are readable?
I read **5:00**
